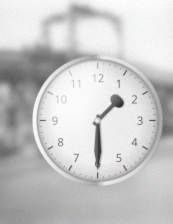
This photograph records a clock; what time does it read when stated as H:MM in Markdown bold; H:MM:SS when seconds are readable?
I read **1:30**
